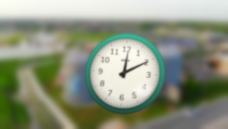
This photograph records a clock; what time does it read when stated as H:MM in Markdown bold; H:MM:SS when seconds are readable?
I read **12:10**
